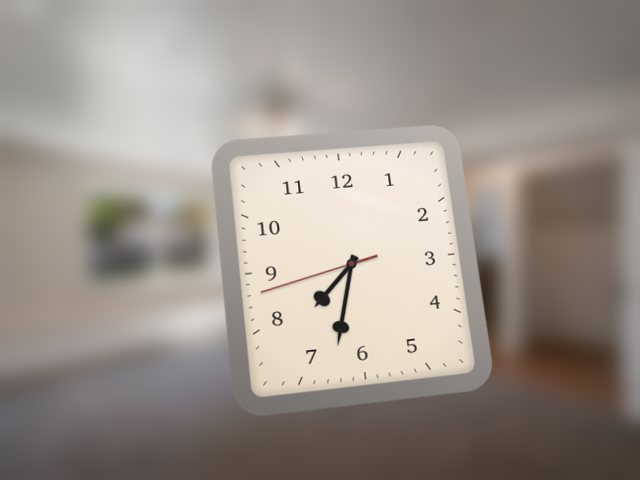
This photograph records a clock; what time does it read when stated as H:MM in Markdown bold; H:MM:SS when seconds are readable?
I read **7:32:43**
